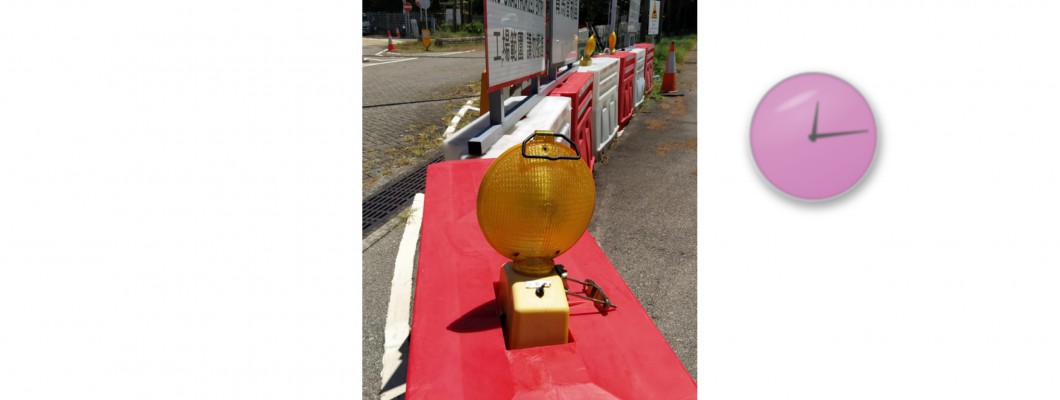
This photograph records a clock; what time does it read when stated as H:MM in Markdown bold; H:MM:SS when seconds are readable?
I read **12:14**
